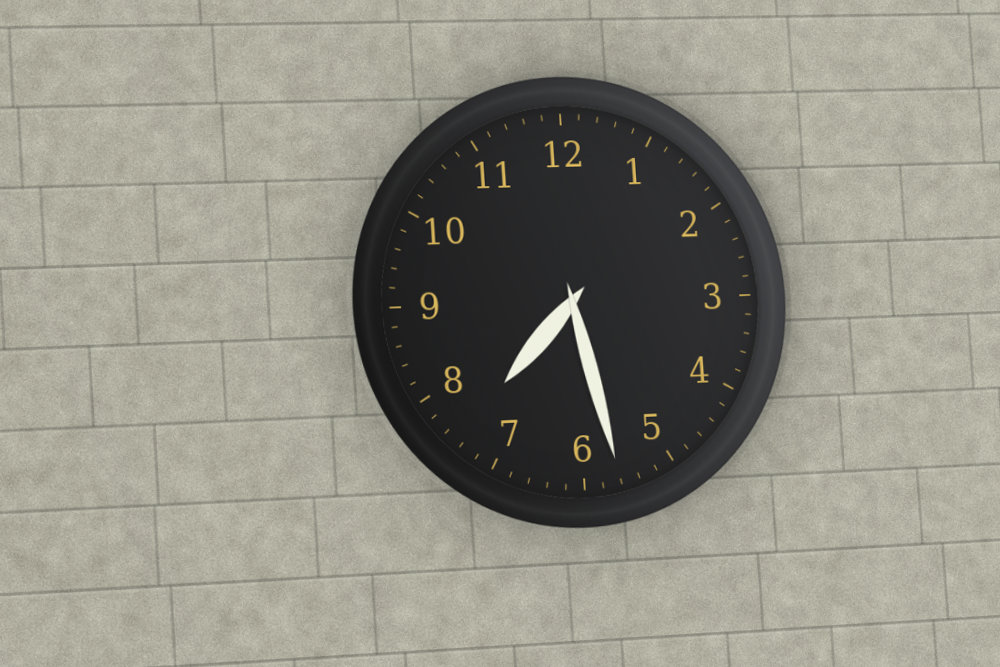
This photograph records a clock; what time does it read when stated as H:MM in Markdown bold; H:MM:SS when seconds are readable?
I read **7:28**
